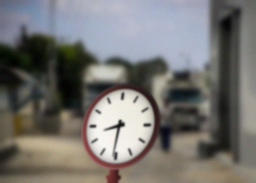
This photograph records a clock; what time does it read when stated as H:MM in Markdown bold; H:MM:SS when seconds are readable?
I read **8:31**
